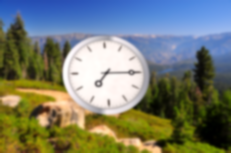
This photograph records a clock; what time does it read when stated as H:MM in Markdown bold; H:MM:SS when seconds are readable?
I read **7:15**
